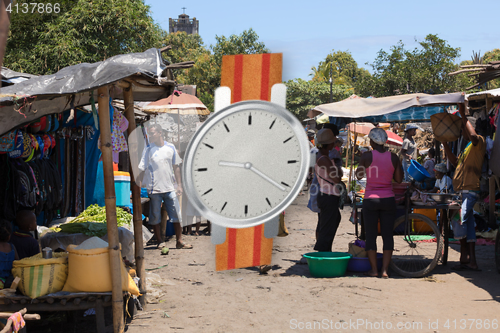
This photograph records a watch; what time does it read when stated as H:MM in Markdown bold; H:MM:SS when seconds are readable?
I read **9:21**
